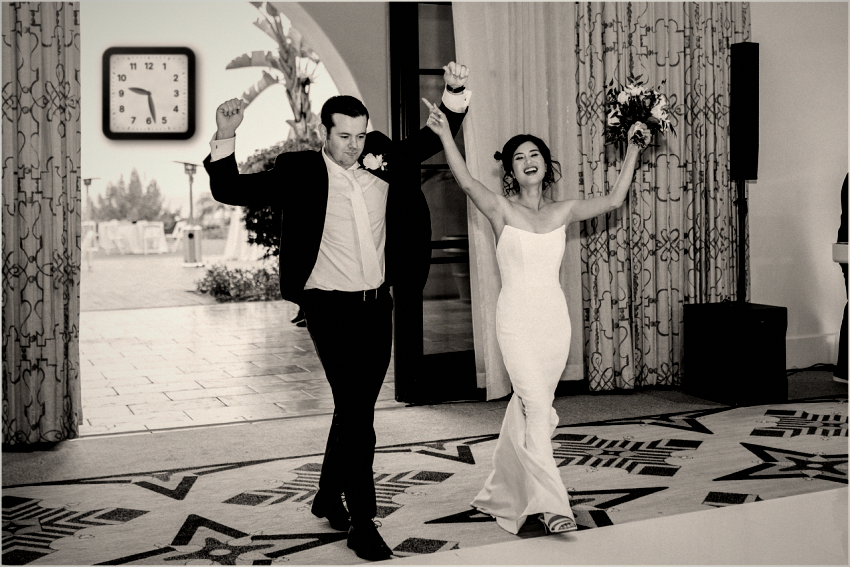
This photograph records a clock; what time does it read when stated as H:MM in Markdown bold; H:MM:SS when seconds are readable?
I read **9:28**
